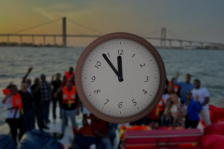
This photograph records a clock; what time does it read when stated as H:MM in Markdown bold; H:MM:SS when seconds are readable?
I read **11:54**
